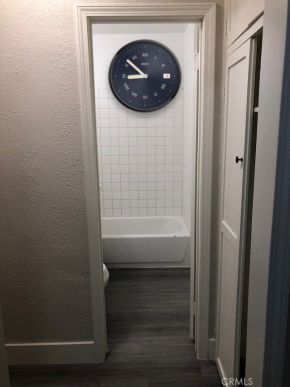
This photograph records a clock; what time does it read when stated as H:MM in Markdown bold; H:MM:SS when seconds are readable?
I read **8:52**
